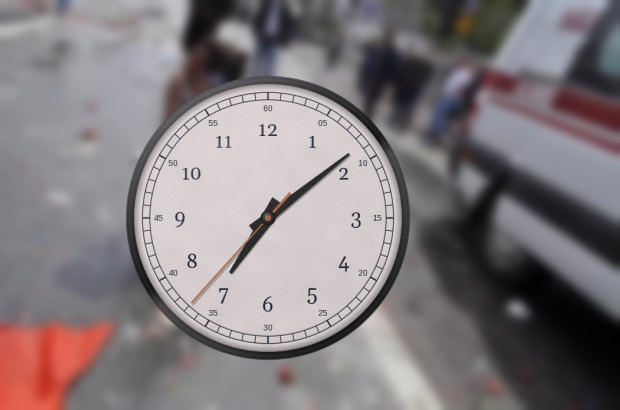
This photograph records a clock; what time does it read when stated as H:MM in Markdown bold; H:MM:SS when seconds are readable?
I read **7:08:37**
